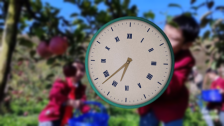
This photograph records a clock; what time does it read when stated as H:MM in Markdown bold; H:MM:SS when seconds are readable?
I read **6:38**
